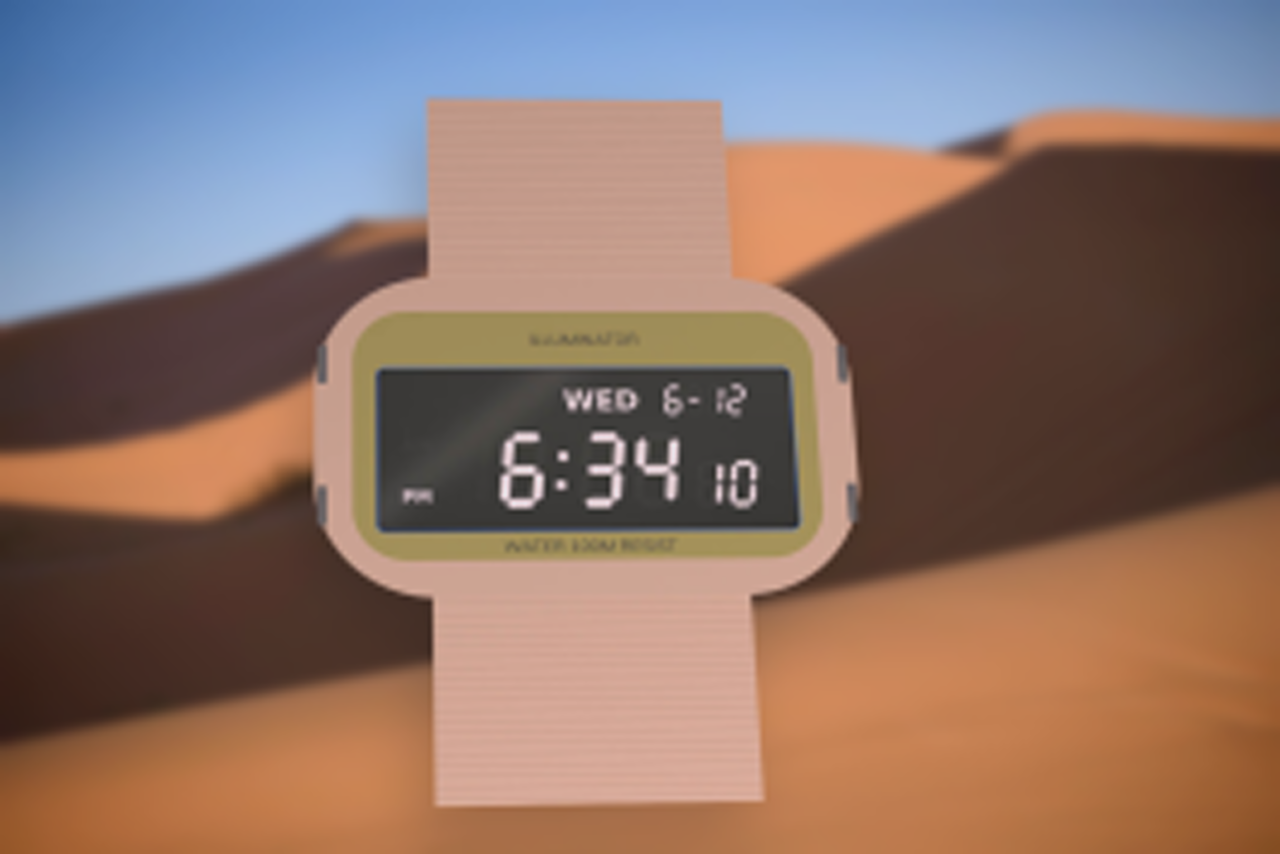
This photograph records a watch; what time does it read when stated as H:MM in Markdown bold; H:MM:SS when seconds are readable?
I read **6:34:10**
